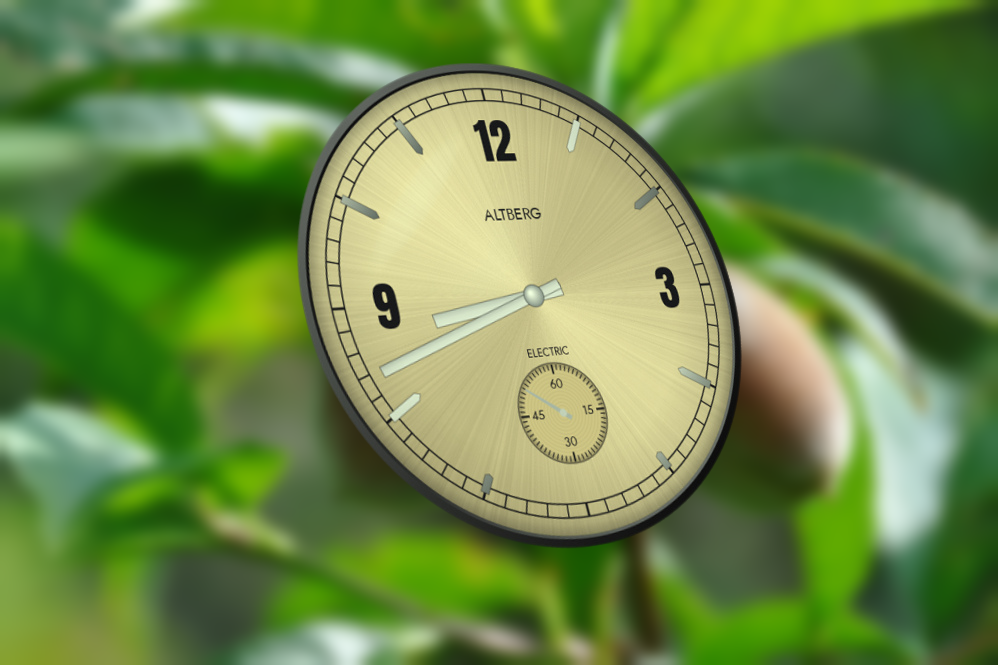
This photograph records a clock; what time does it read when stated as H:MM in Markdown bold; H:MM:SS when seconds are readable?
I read **8:41:51**
